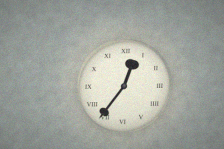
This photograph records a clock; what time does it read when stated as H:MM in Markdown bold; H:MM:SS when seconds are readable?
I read **12:36**
